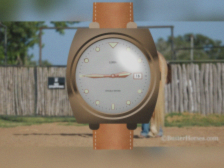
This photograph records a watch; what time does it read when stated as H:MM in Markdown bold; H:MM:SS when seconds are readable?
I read **2:45**
